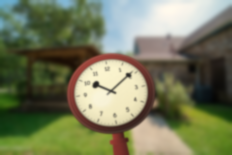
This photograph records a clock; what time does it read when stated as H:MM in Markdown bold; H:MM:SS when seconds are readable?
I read **10:09**
